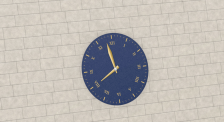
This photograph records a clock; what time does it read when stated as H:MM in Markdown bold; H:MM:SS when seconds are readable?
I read **7:58**
